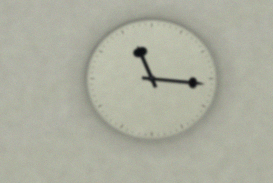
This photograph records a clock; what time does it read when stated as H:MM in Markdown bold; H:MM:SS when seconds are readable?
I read **11:16**
